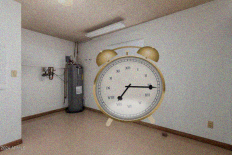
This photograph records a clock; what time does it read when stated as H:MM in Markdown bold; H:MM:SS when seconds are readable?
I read **7:16**
